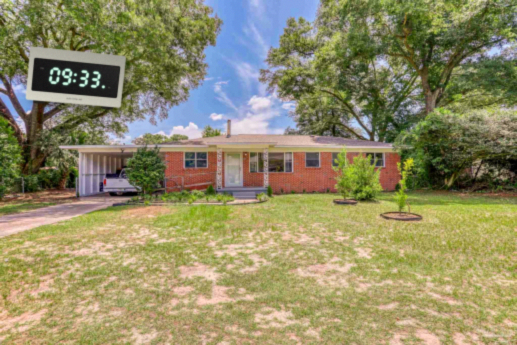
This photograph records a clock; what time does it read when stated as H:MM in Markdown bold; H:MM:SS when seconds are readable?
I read **9:33**
